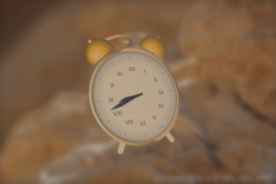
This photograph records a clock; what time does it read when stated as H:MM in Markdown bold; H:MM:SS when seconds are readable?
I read **8:42**
